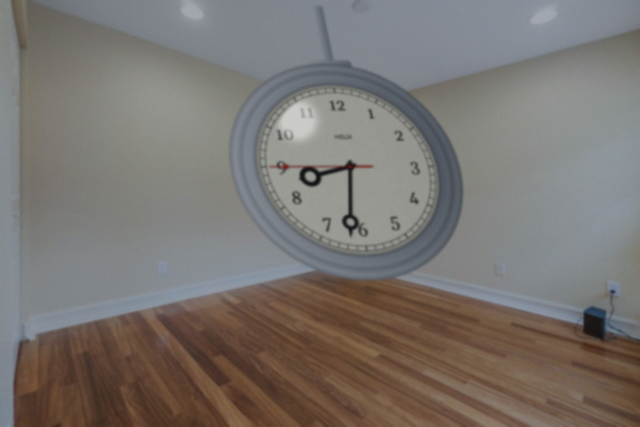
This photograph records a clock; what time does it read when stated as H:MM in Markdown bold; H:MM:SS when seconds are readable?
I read **8:31:45**
